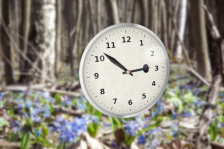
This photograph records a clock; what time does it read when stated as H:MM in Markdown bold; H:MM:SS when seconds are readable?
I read **2:52**
